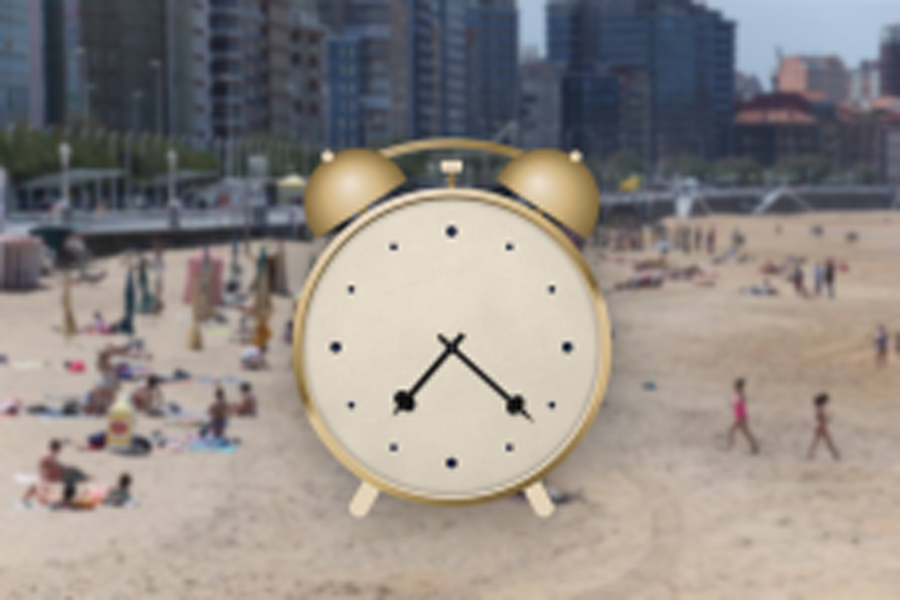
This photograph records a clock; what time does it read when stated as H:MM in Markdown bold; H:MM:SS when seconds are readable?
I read **7:22**
